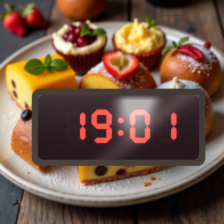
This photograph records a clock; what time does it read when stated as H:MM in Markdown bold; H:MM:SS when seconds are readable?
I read **19:01**
